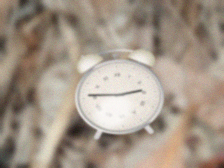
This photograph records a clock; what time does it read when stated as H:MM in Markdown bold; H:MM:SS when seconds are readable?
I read **2:46**
